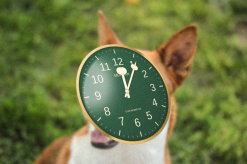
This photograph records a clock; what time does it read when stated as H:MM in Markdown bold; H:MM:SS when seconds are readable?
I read **12:06**
